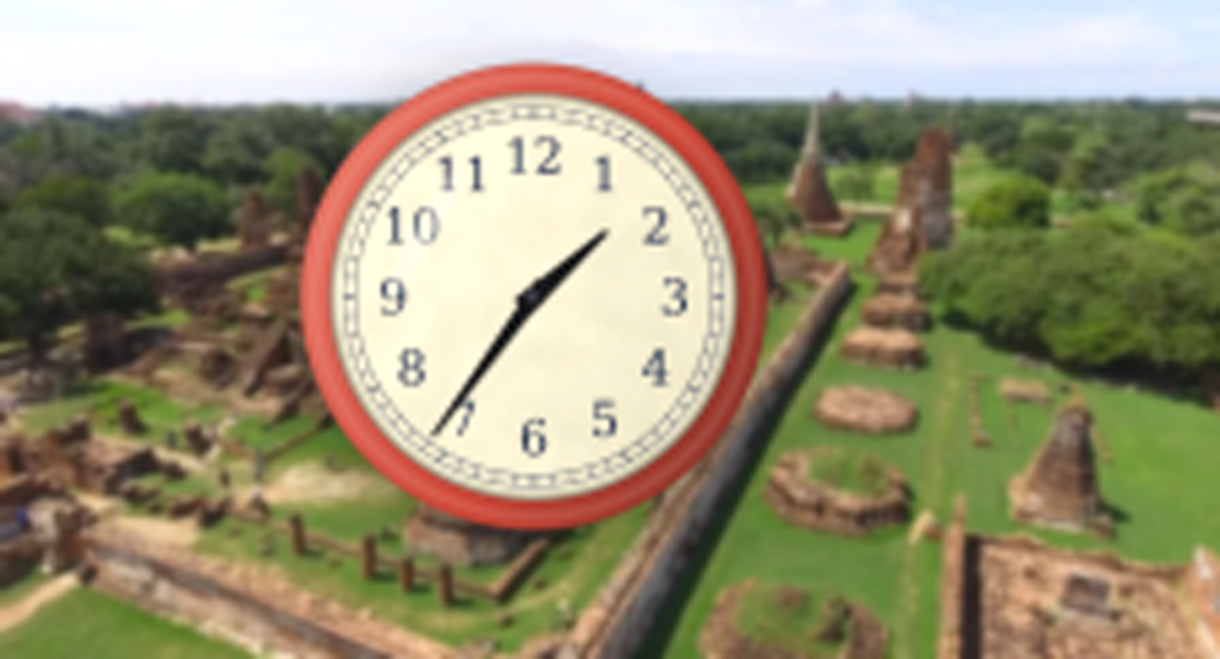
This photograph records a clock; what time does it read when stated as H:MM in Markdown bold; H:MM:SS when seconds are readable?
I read **1:36**
